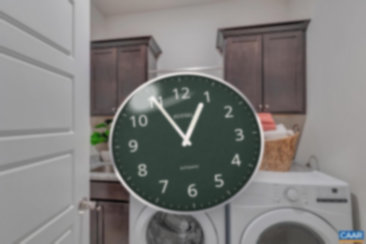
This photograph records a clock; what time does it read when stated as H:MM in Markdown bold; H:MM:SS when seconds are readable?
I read **12:55**
